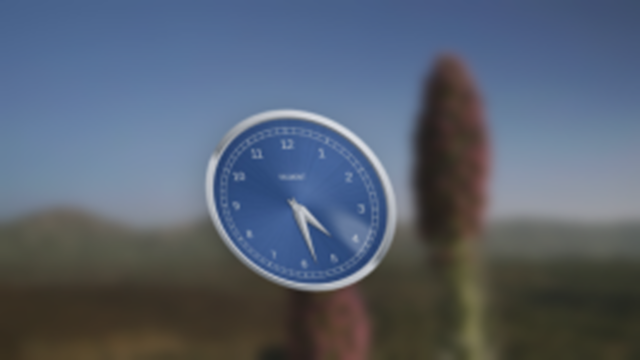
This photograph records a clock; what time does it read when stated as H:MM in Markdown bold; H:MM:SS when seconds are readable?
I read **4:28**
